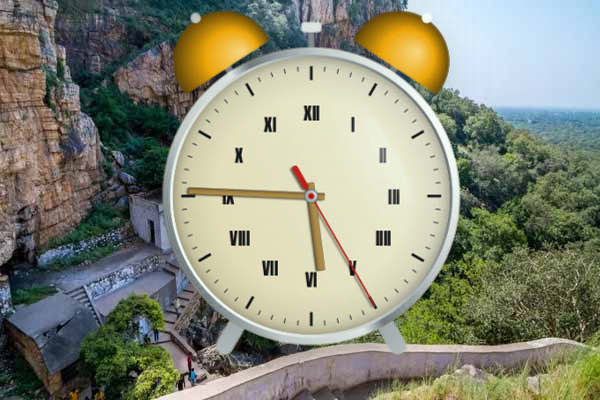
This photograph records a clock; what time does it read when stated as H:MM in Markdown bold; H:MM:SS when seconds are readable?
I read **5:45:25**
